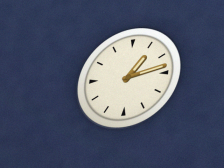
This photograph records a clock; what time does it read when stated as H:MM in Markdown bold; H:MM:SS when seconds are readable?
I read **1:13**
